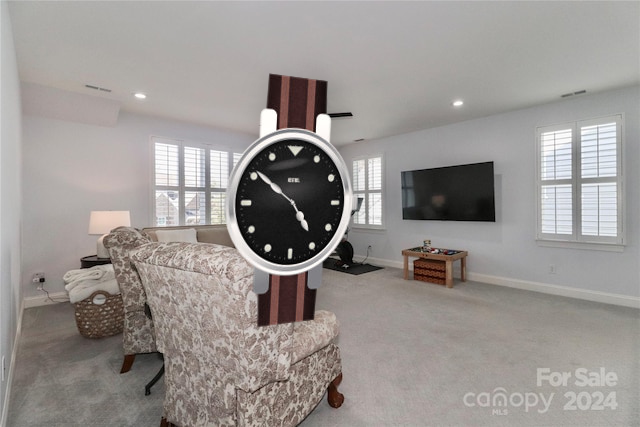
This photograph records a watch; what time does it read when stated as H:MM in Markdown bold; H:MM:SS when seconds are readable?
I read **4:51**
